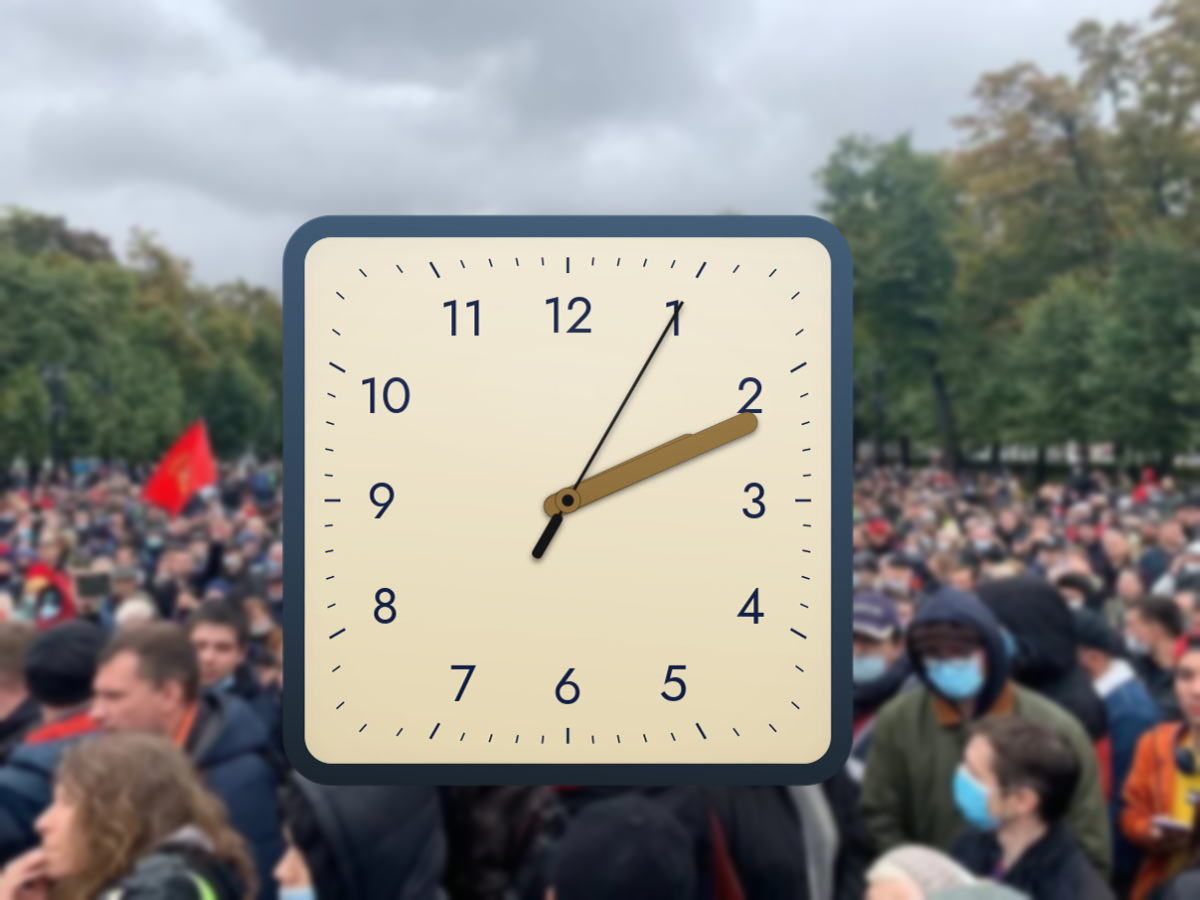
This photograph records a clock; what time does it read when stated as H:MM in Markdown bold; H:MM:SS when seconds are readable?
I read **2:11:05**
